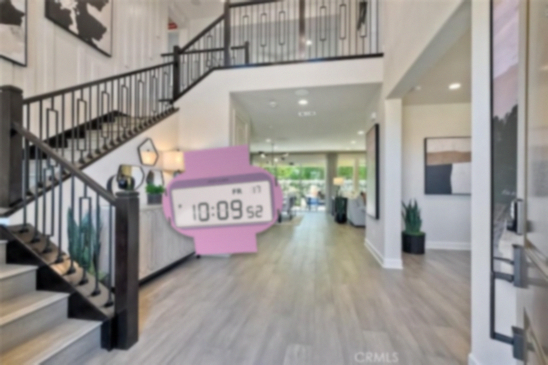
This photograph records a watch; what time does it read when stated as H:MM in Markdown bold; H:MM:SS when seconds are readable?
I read **10:09:52**
